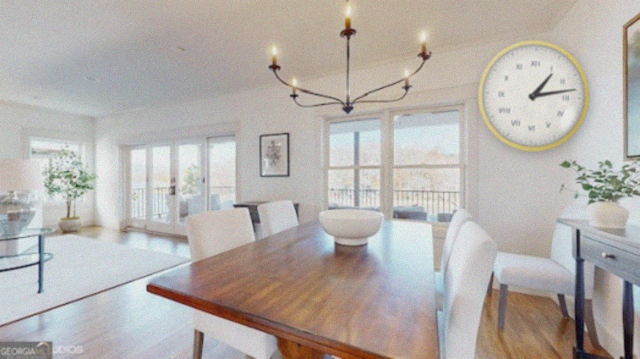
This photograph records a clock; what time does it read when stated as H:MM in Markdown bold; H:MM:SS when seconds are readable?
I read **1:13**
